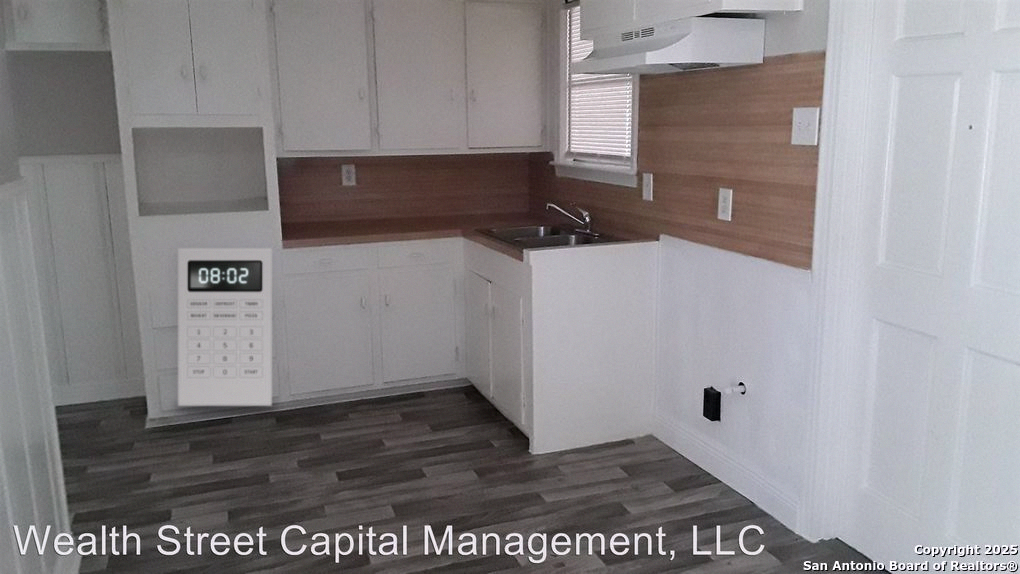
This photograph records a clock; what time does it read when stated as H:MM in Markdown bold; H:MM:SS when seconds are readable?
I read **8:02**
